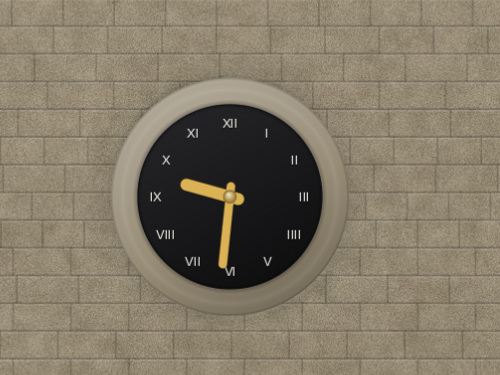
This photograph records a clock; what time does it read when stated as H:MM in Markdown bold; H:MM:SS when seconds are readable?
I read **9:31**
